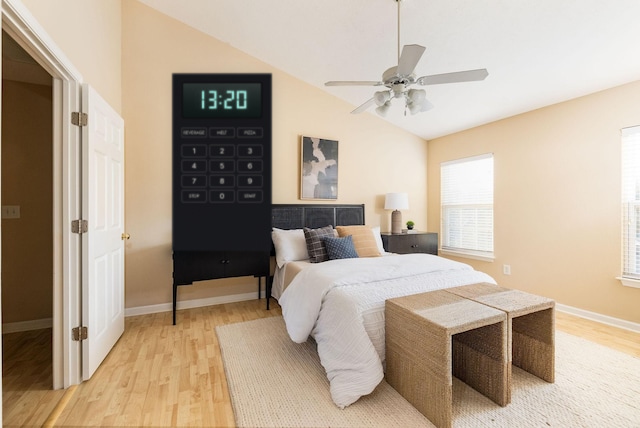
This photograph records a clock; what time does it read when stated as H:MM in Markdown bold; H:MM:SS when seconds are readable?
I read **13:20**
